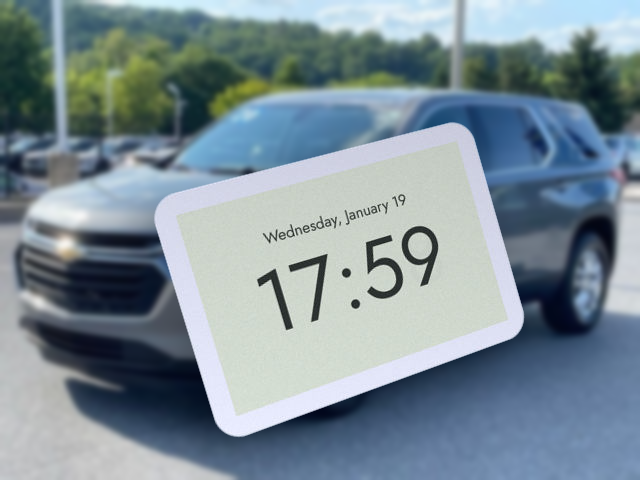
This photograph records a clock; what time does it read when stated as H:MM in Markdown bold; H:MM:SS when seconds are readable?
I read **17:59**
